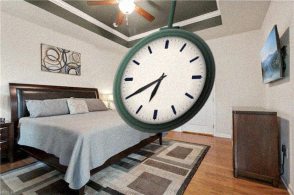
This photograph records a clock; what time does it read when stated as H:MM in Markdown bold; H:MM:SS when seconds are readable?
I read **6:40**
